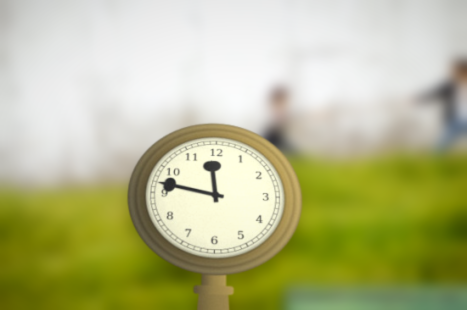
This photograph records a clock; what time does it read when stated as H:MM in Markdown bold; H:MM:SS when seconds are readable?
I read **11:47**
